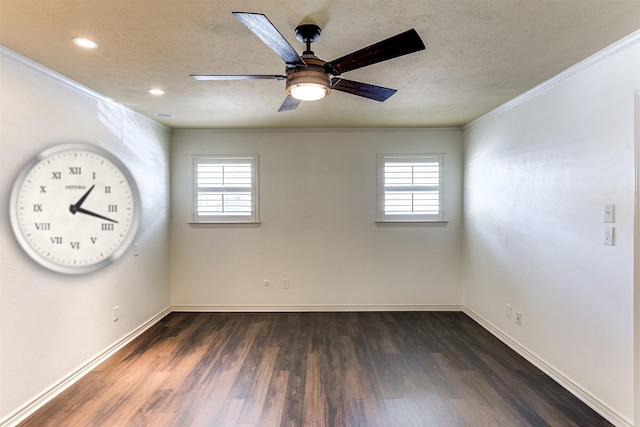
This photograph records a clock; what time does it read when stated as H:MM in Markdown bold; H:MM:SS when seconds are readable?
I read **1:18**
